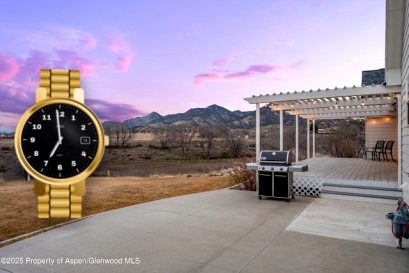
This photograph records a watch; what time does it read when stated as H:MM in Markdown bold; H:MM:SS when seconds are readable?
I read **6:59**
